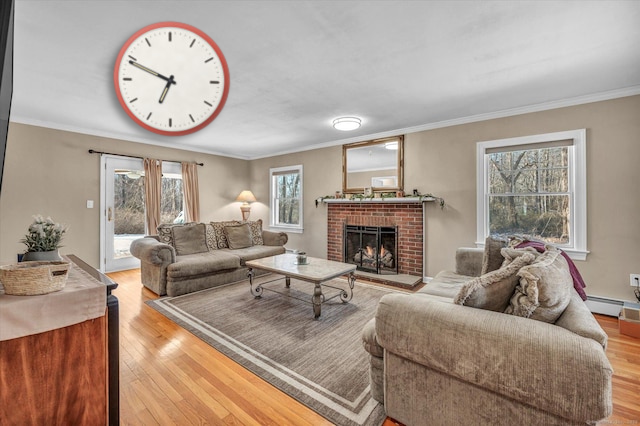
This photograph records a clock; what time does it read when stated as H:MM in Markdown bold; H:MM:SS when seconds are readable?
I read **6:49**
